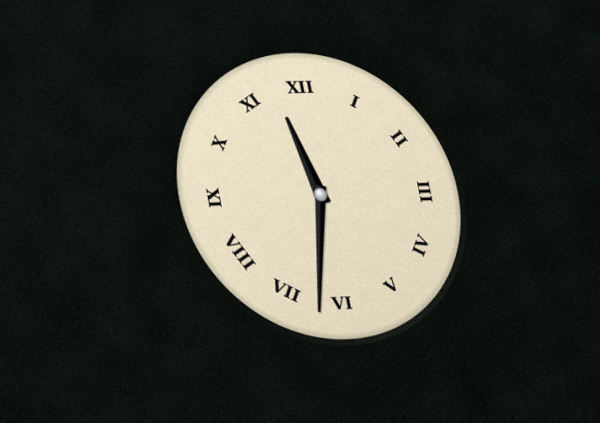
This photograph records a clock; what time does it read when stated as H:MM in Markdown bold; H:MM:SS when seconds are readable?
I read **11:32**
